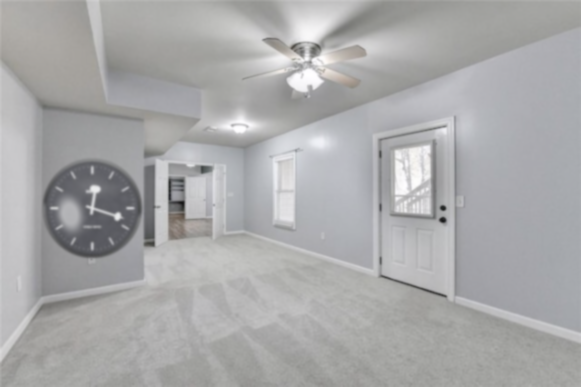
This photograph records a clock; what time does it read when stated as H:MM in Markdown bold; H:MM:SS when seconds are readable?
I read **12:18**
